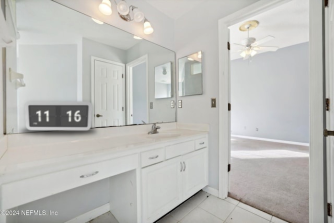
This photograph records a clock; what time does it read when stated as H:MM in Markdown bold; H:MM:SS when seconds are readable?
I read **11:16**
